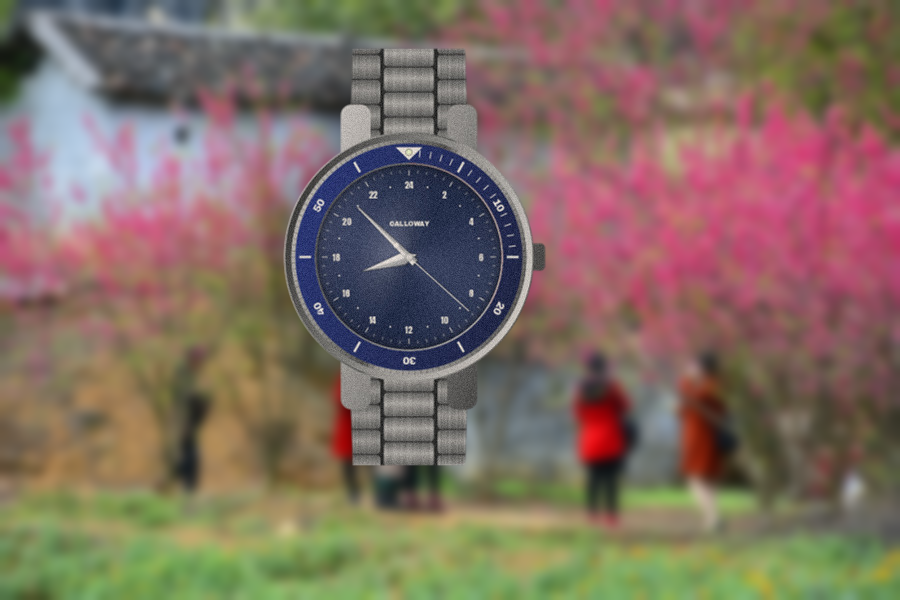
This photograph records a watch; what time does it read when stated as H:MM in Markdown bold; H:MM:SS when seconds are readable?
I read **16:52:22**
